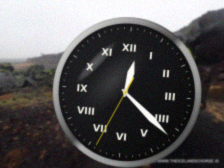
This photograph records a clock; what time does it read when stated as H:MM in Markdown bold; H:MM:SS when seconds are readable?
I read **12:21:34**
